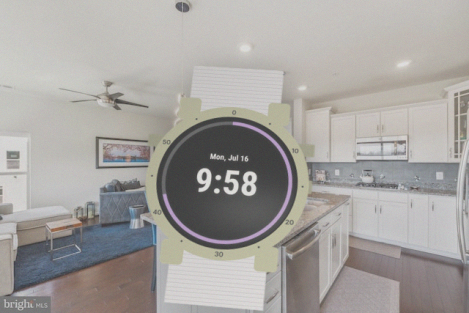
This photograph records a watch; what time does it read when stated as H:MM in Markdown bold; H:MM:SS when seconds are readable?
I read **9:58**
